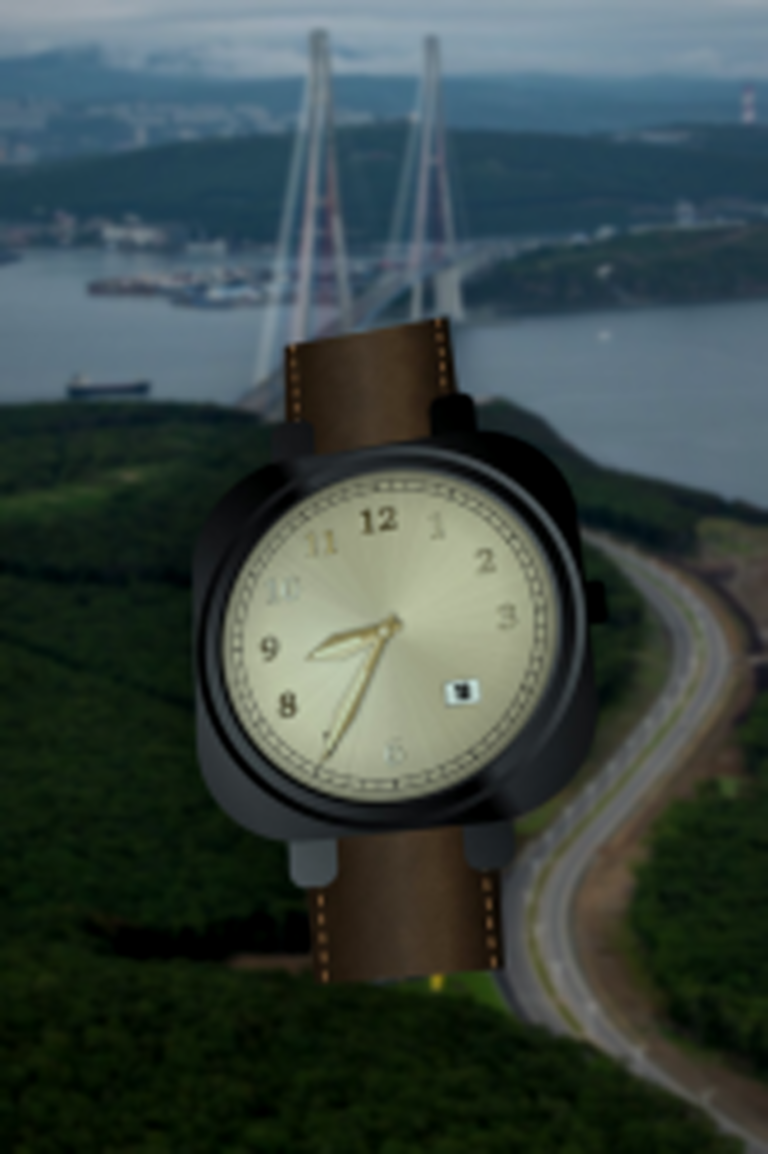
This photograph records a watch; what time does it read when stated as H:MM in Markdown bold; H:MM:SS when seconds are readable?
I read **8:35**
